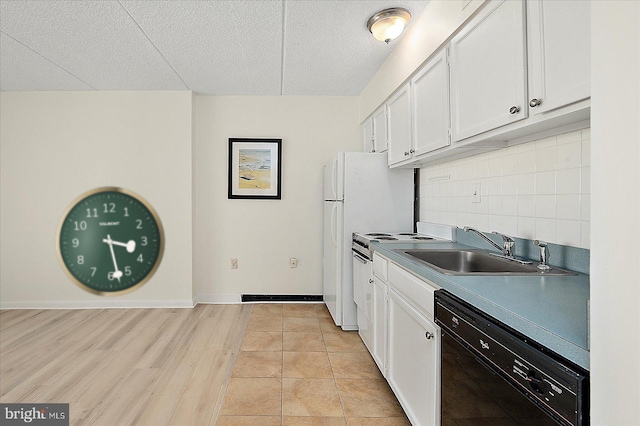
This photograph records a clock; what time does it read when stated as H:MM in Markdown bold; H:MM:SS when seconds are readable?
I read **3:28**
